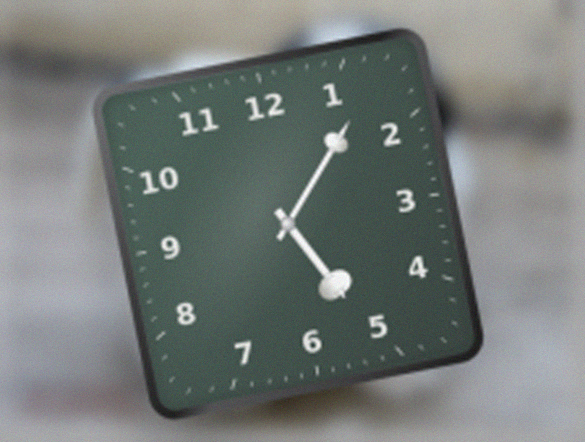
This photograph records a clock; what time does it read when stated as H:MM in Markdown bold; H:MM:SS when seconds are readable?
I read **5:07**
